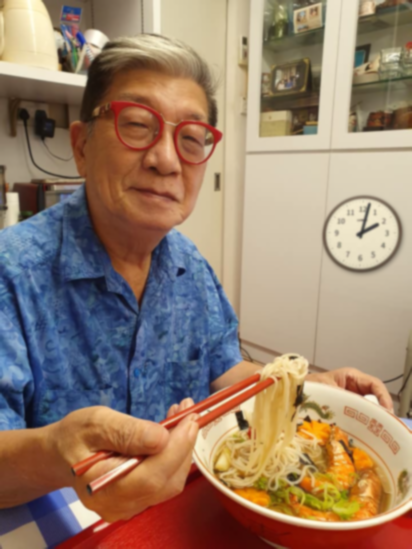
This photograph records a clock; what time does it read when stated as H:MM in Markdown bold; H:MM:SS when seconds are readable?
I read **2:02**
